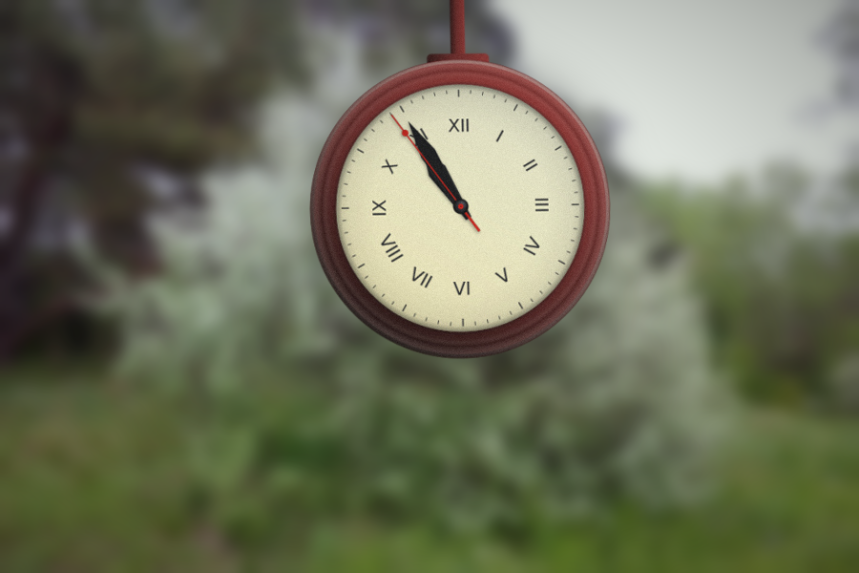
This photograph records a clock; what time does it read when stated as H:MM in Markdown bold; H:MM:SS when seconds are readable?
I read **10:54:54**
